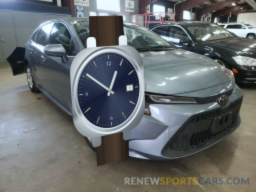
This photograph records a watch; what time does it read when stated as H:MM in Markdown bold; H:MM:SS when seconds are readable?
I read **12:51**
